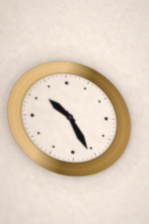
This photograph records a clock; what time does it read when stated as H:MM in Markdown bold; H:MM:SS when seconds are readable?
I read **10:26**
